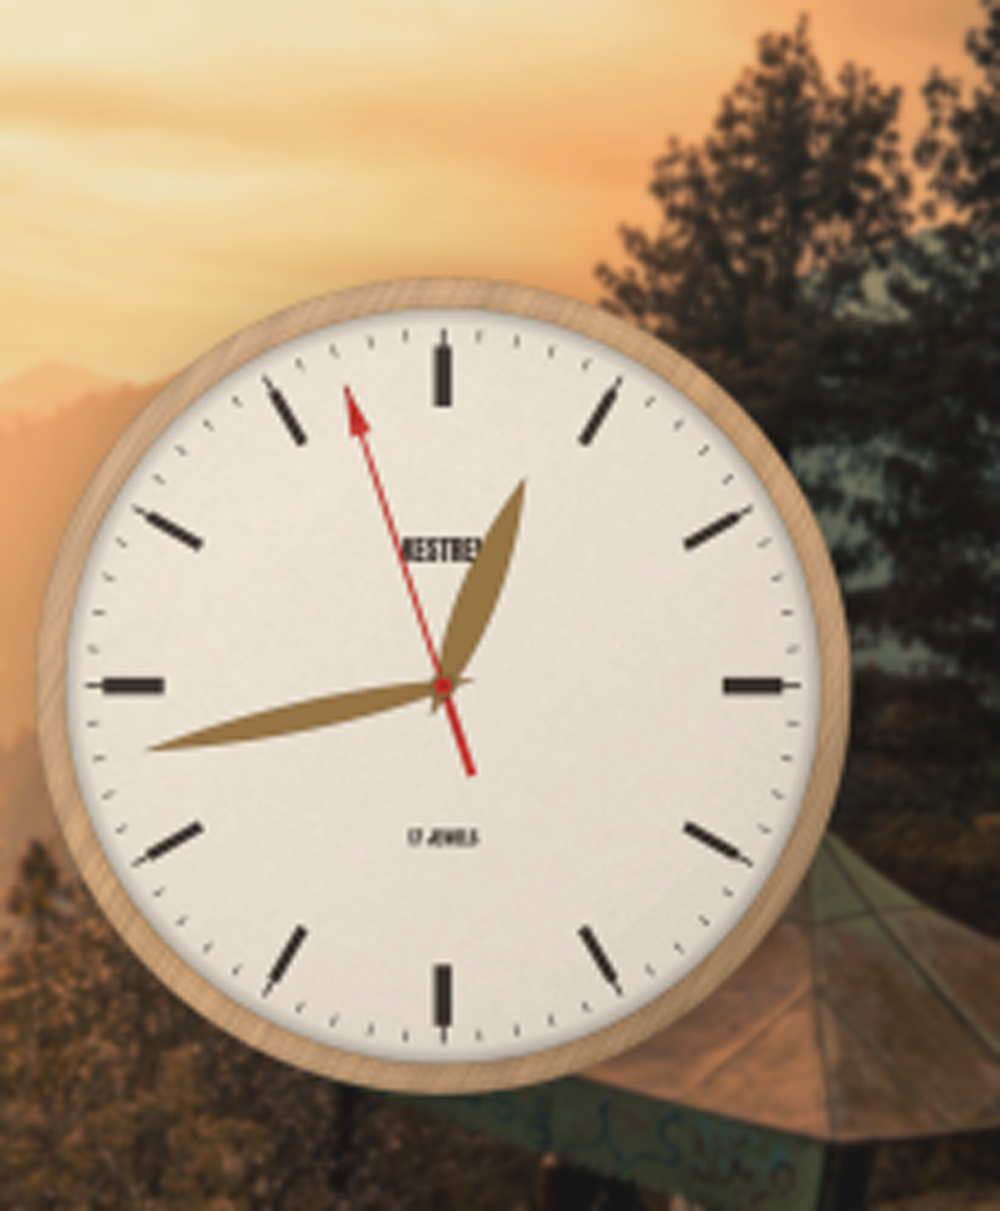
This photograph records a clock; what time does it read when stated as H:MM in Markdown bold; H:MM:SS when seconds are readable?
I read **12:42:57**
